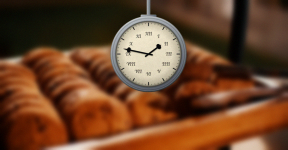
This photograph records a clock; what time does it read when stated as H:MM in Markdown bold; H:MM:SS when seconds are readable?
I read **1:47**
